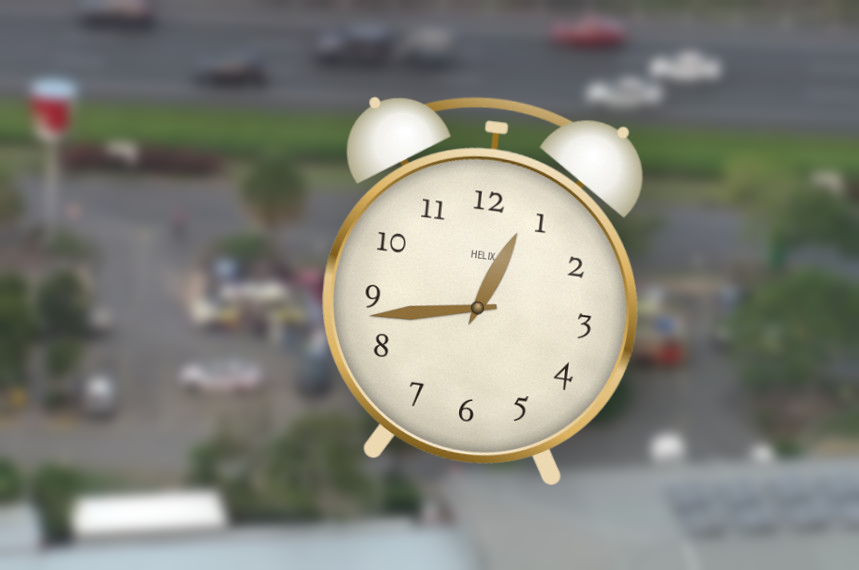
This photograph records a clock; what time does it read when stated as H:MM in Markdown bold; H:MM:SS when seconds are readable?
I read **12:43**
